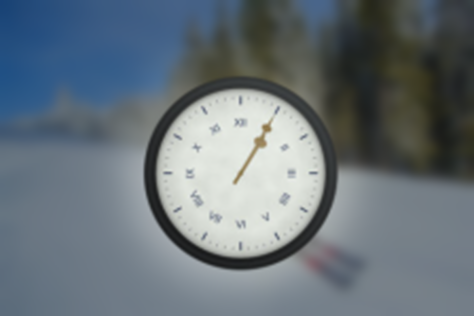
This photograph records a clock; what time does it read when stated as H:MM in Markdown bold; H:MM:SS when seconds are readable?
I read **1:05**
